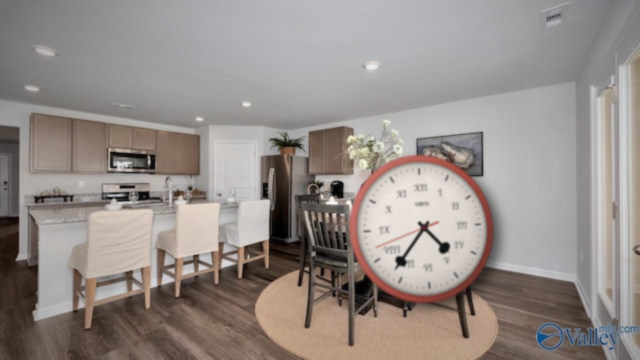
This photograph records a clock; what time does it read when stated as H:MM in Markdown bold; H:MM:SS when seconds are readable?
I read **4:36:42**
